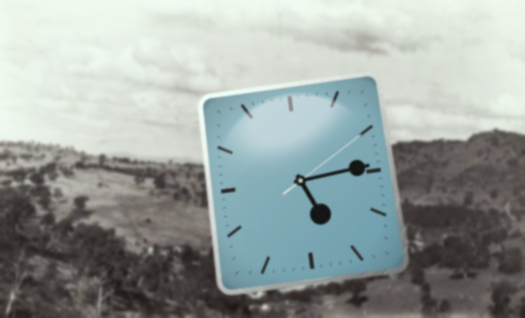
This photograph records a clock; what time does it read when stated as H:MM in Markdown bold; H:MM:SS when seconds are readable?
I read **5:14:10**
